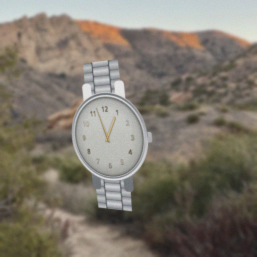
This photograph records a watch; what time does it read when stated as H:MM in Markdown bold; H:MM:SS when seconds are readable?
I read **12:57**
